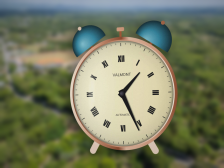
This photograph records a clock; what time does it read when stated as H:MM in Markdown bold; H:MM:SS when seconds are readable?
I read **1:26**
